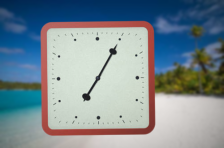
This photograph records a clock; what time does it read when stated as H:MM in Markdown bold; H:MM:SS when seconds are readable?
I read **7:05**
